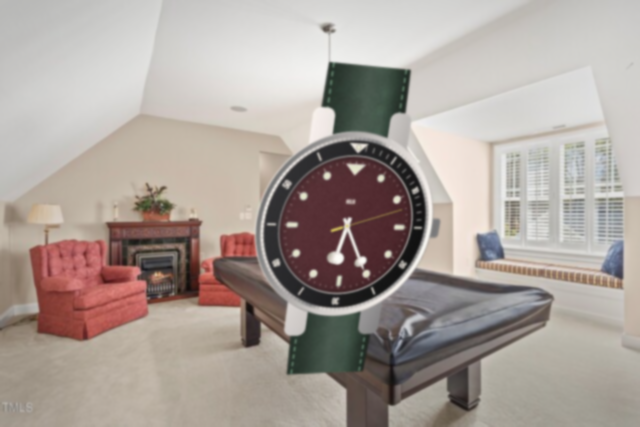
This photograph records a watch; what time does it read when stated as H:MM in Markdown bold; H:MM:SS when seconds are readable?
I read **6:25:12**
